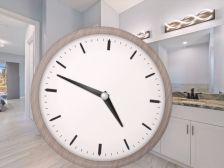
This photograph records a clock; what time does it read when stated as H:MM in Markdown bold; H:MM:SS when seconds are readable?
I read **4:48**
